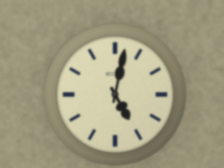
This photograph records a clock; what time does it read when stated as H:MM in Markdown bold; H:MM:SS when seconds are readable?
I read **5:02**
